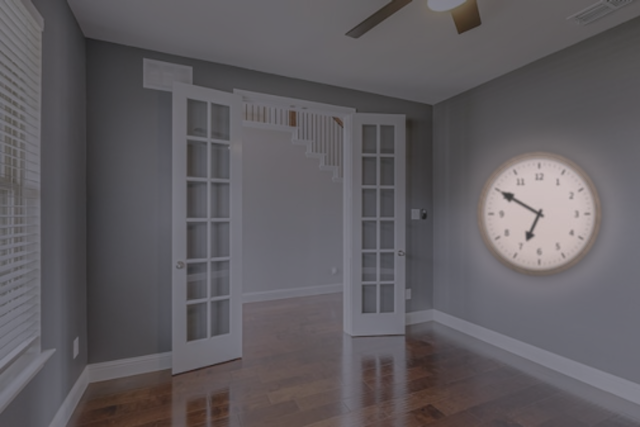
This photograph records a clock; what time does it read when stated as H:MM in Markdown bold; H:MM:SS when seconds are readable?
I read **6:50**
